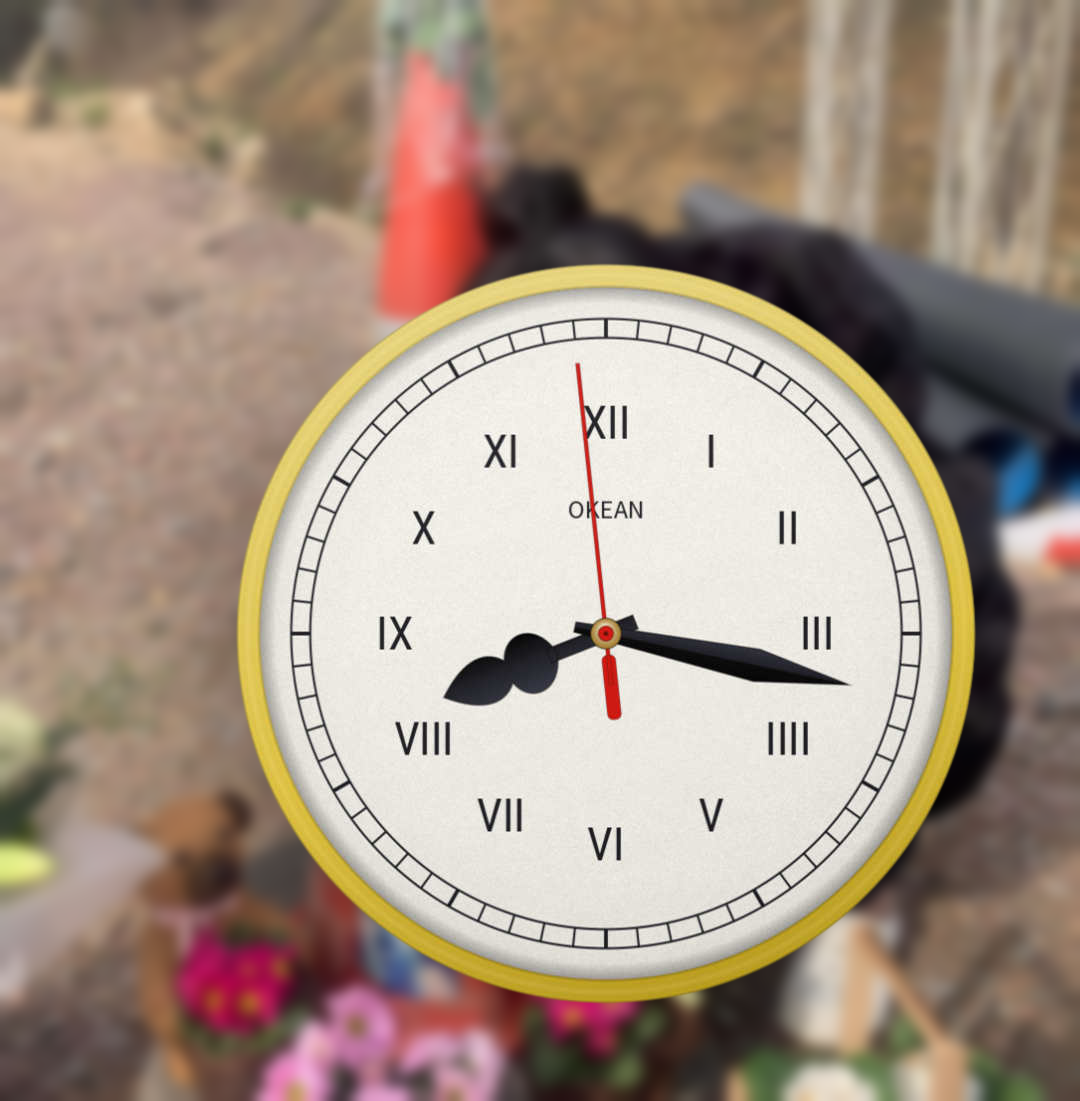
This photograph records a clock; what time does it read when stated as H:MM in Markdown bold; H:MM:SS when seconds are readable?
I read **8:16:59**
